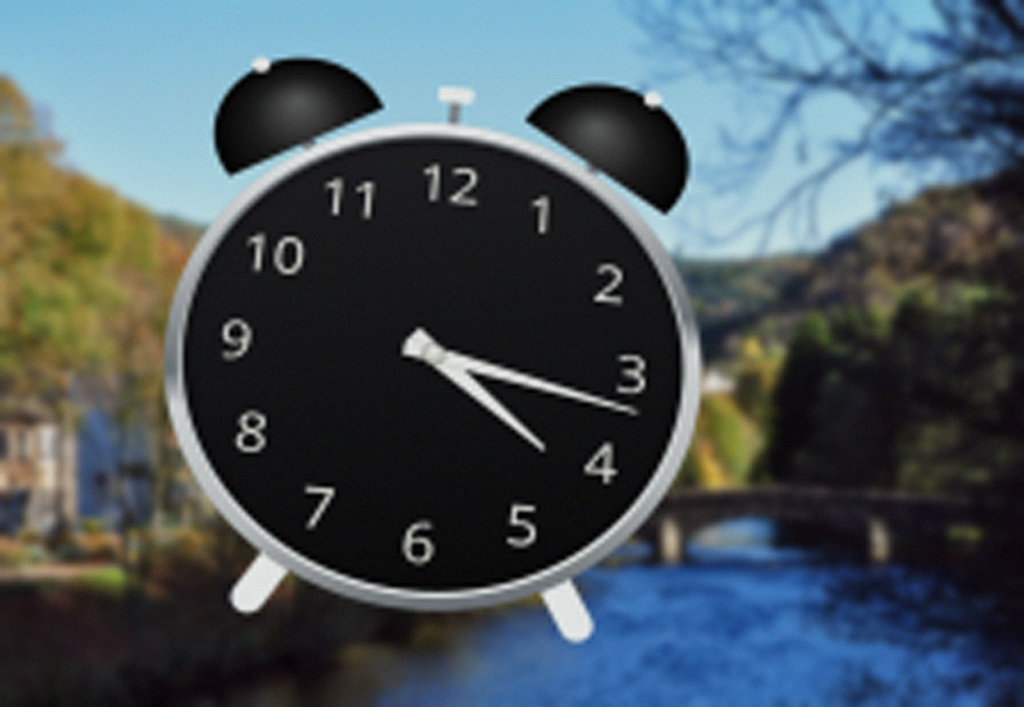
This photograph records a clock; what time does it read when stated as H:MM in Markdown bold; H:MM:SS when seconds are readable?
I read **4:17**
